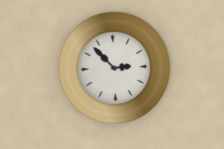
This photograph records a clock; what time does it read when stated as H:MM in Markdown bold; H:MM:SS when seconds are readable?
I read **2:53**
